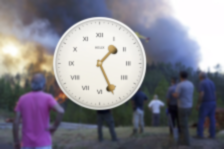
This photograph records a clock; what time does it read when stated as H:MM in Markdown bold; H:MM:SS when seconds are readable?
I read **1:26**
